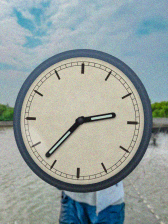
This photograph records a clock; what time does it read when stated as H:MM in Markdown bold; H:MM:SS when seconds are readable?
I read **2:37**
